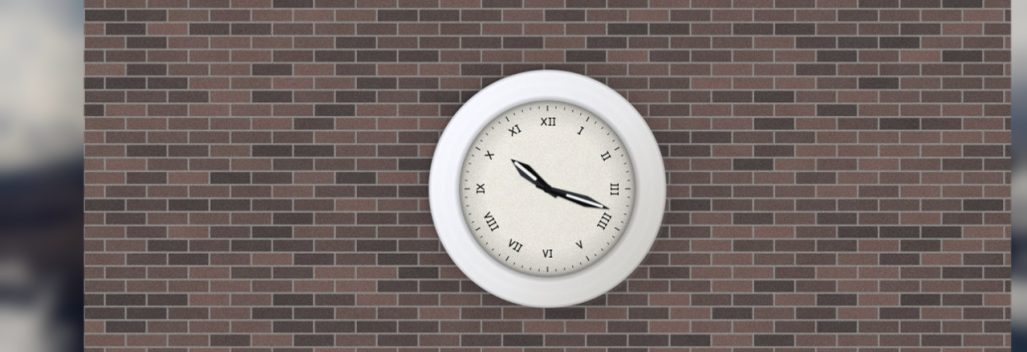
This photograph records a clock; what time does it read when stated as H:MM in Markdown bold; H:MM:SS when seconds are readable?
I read **10:18**
